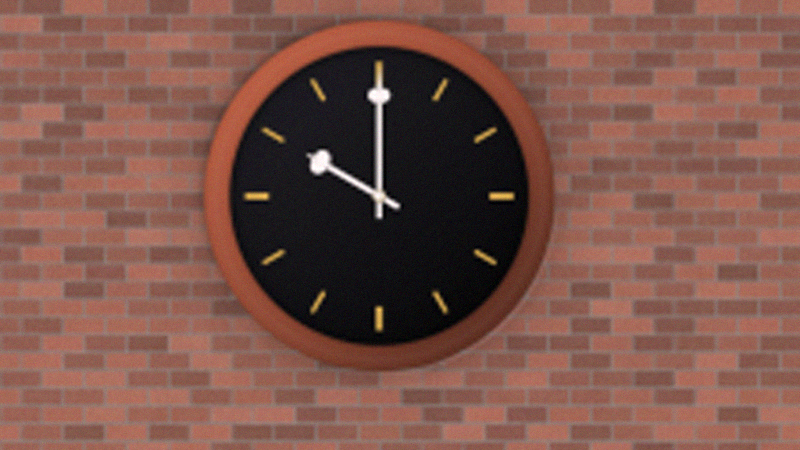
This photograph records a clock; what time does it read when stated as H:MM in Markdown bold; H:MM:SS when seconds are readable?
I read **10:00**
